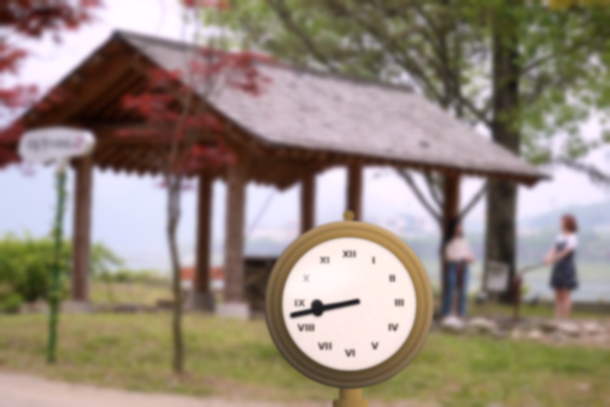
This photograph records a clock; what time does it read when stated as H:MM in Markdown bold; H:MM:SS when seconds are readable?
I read **8:43**
